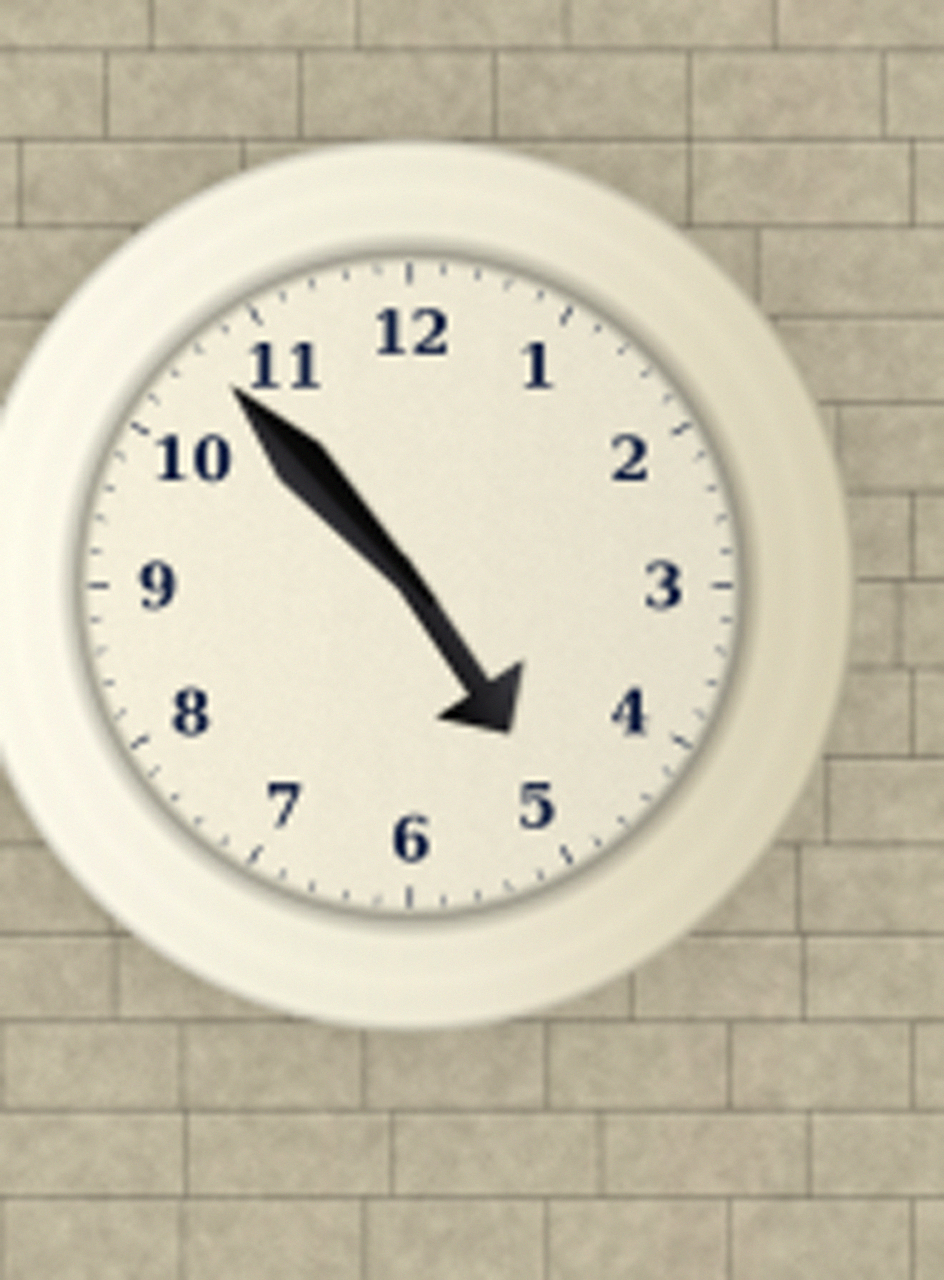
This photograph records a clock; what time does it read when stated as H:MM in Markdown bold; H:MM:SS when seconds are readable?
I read **4:53**
